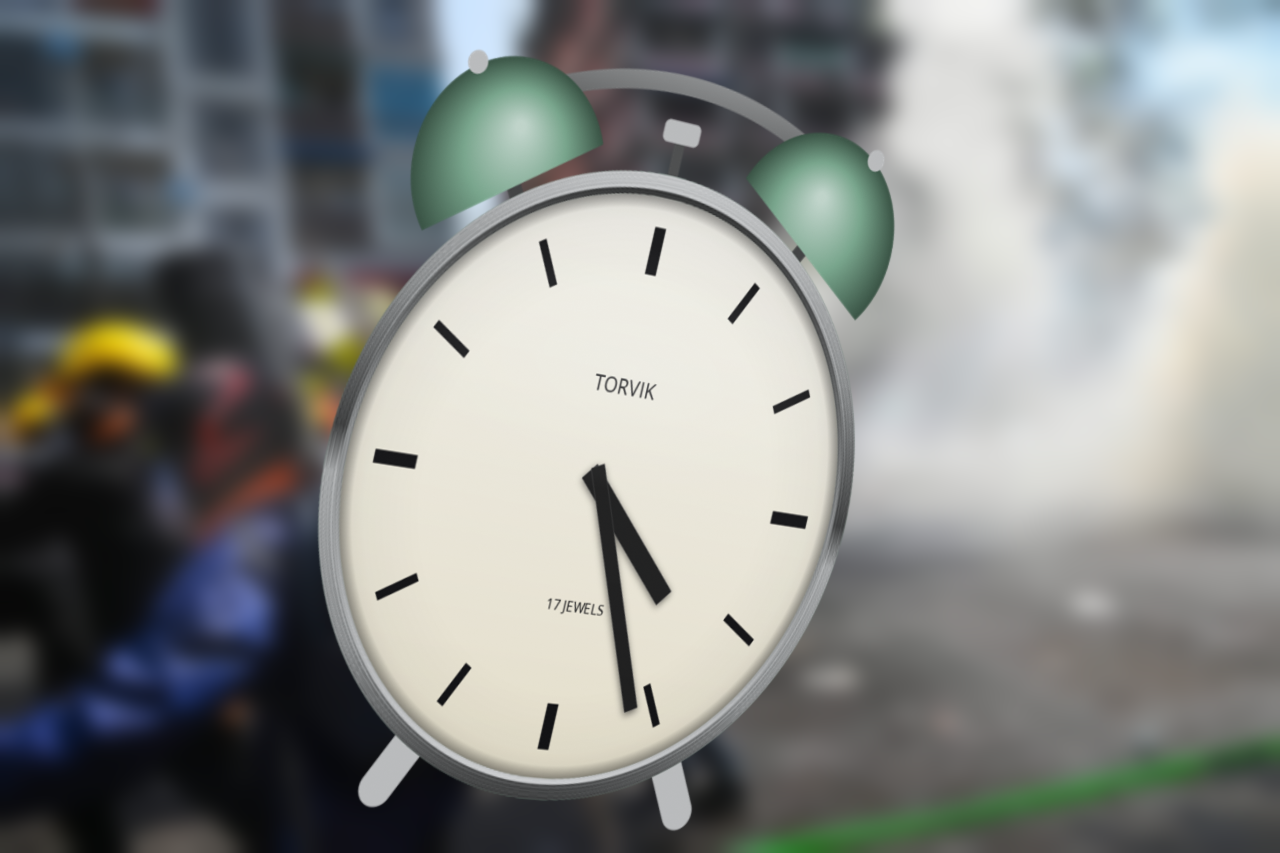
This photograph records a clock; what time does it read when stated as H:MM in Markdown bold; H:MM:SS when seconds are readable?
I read **4:26**
